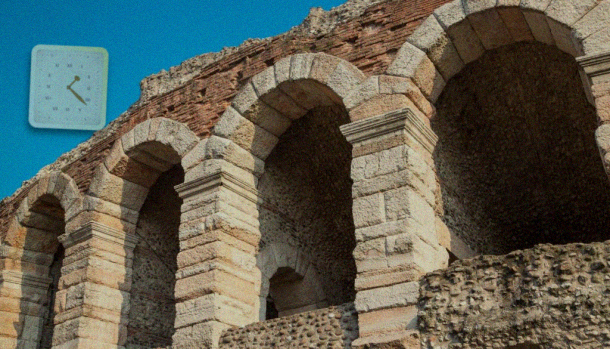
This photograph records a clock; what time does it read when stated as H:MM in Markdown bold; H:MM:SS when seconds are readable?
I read **1:22**
